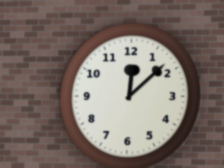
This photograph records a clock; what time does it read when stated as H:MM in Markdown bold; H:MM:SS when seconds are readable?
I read **12:08**
